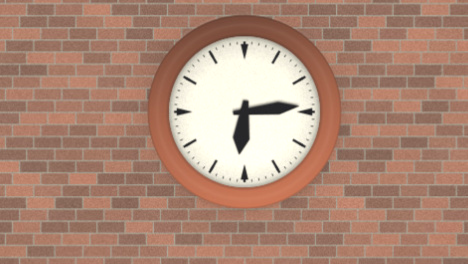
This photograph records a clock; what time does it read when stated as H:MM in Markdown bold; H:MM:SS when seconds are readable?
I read **6:14**
